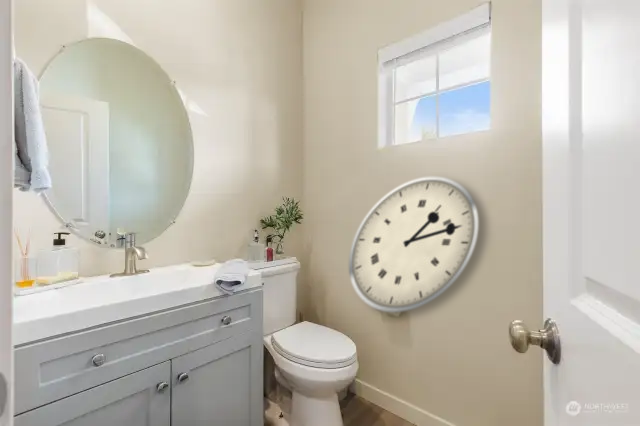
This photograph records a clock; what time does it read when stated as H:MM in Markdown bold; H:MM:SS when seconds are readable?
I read **1:12**
